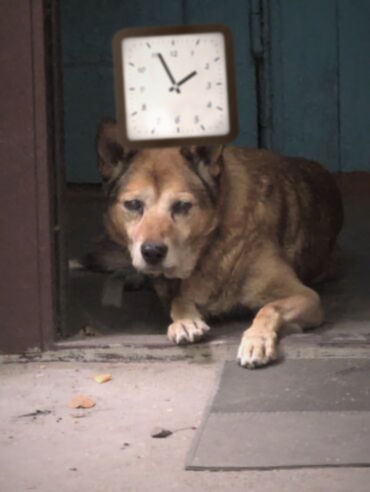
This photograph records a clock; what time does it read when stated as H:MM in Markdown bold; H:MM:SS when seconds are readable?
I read **1:56**
